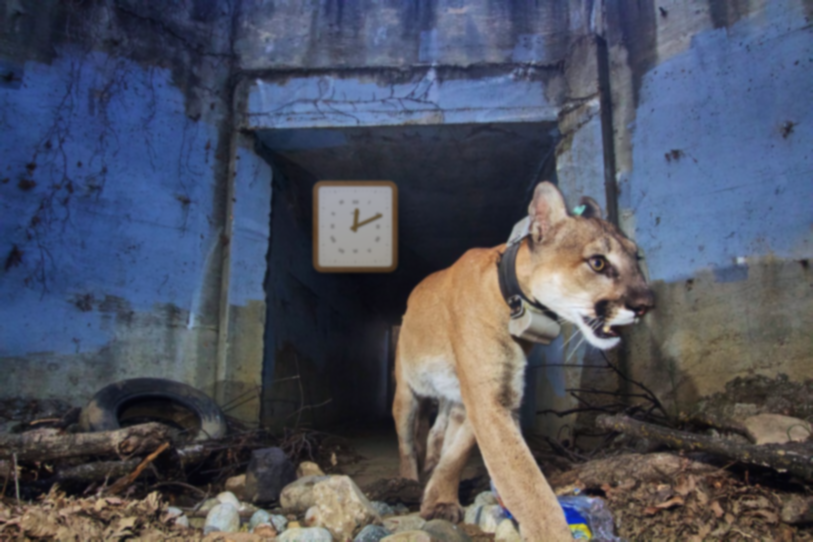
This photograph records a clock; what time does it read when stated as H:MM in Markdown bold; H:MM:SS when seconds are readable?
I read **12:11**
